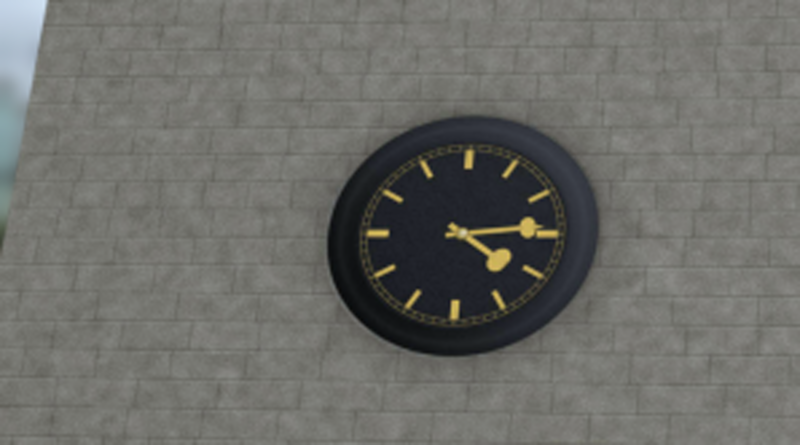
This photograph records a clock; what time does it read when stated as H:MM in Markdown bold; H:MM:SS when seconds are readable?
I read **4:14**
